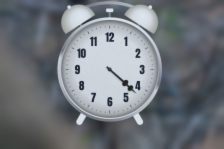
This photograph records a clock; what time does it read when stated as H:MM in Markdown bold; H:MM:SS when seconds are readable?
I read **4:22**
